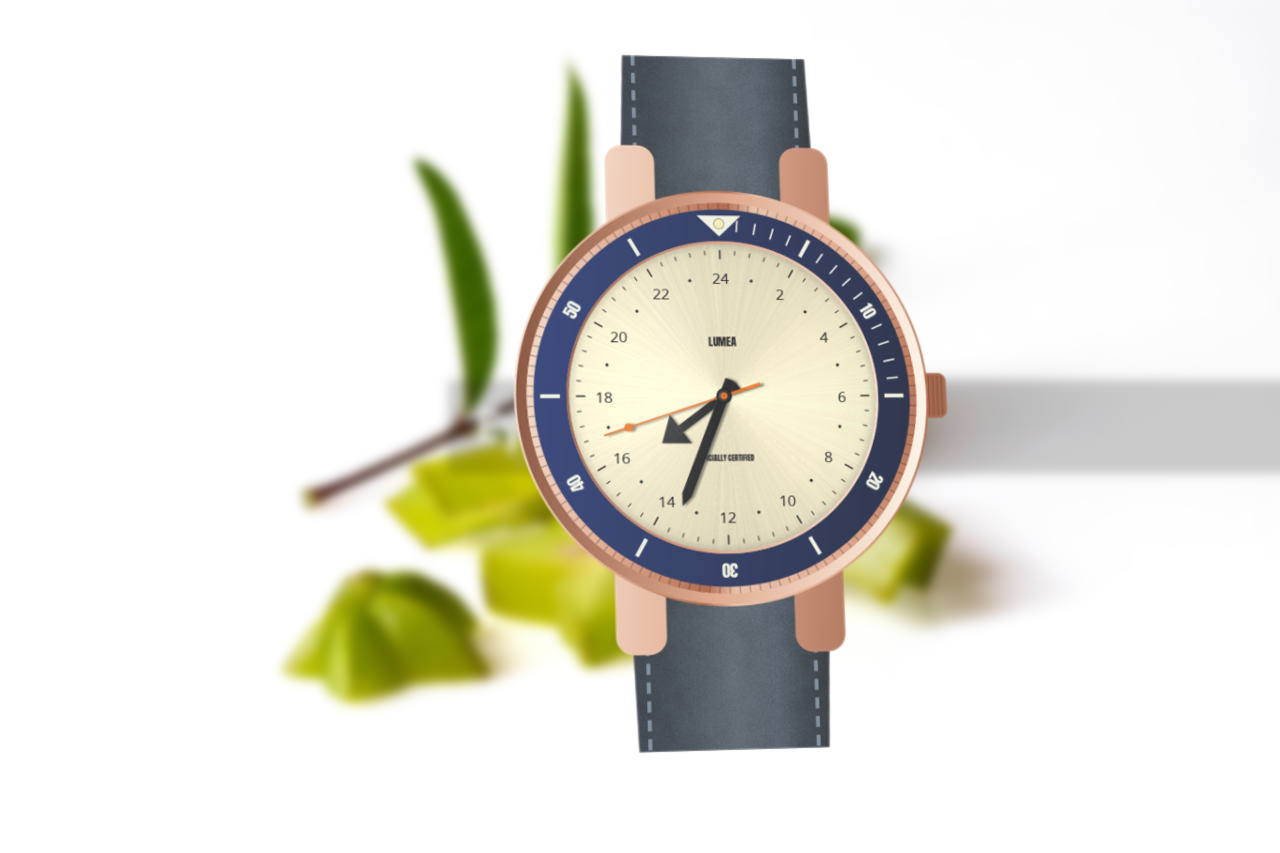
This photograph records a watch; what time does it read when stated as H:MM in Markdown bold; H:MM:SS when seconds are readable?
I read **15:33:42**
